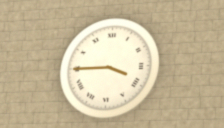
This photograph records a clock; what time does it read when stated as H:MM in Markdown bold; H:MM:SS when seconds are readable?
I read **3:45**
